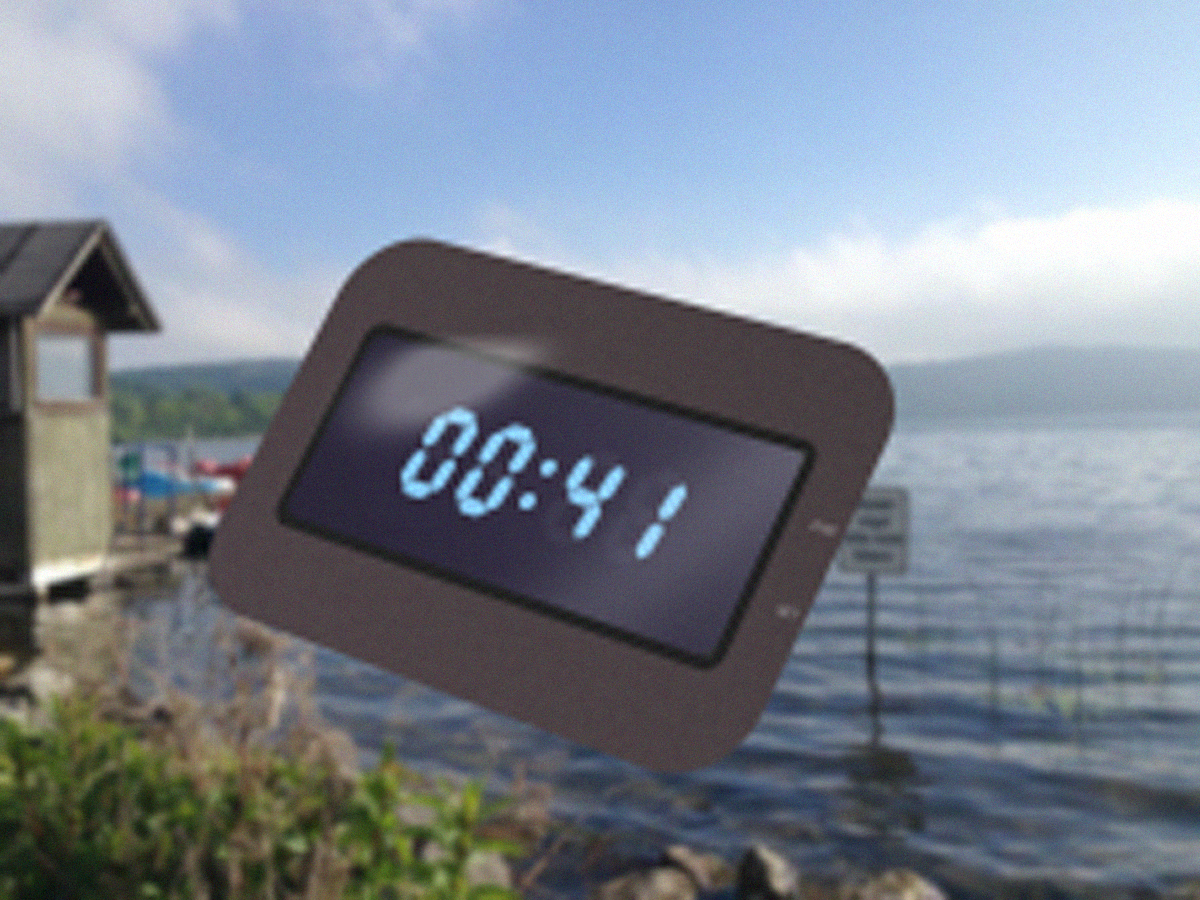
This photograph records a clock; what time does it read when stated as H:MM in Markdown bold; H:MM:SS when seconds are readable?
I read **0:41**
